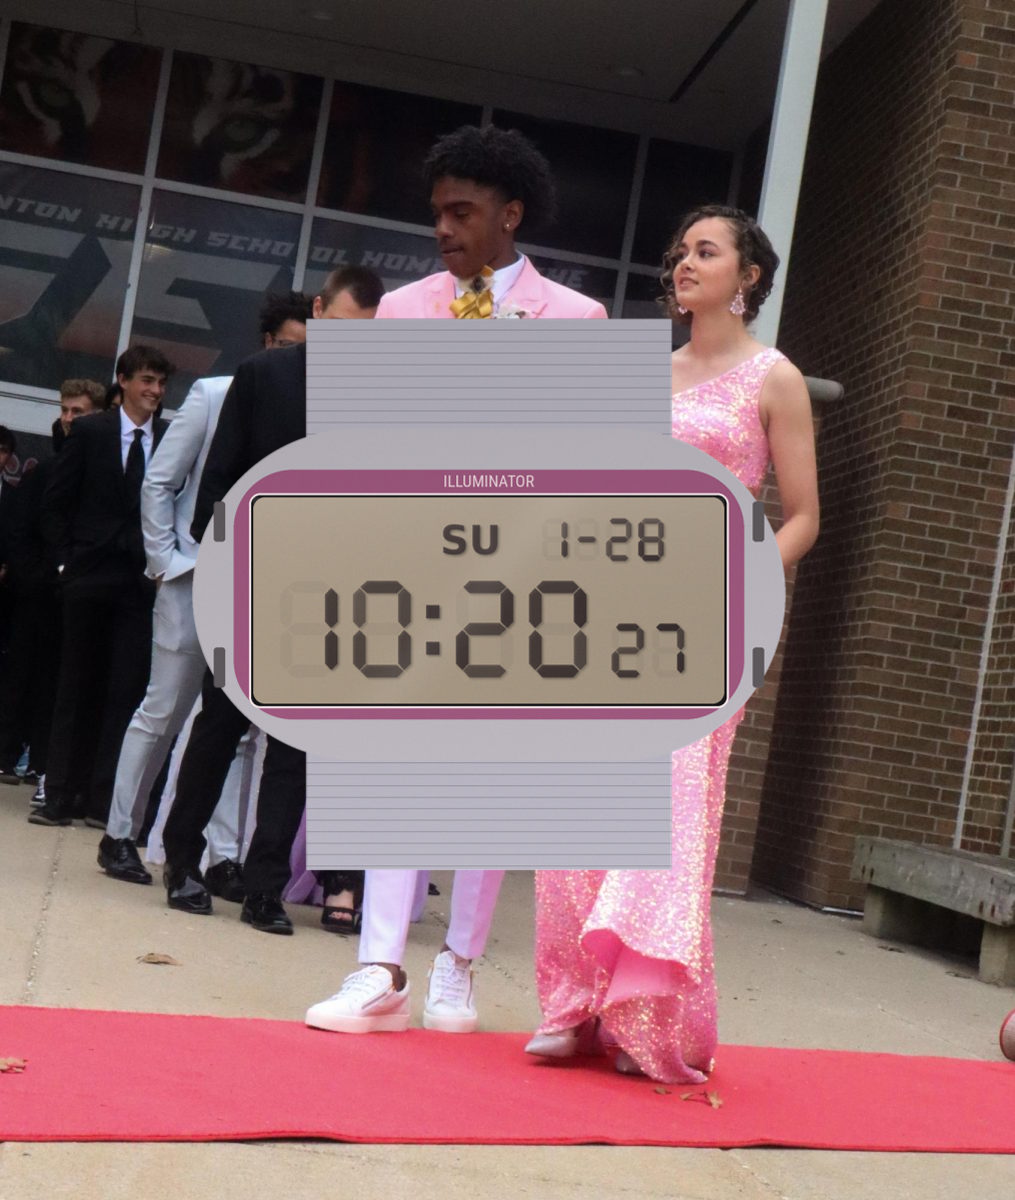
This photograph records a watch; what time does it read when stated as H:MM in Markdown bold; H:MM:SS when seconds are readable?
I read **10:20:27**
